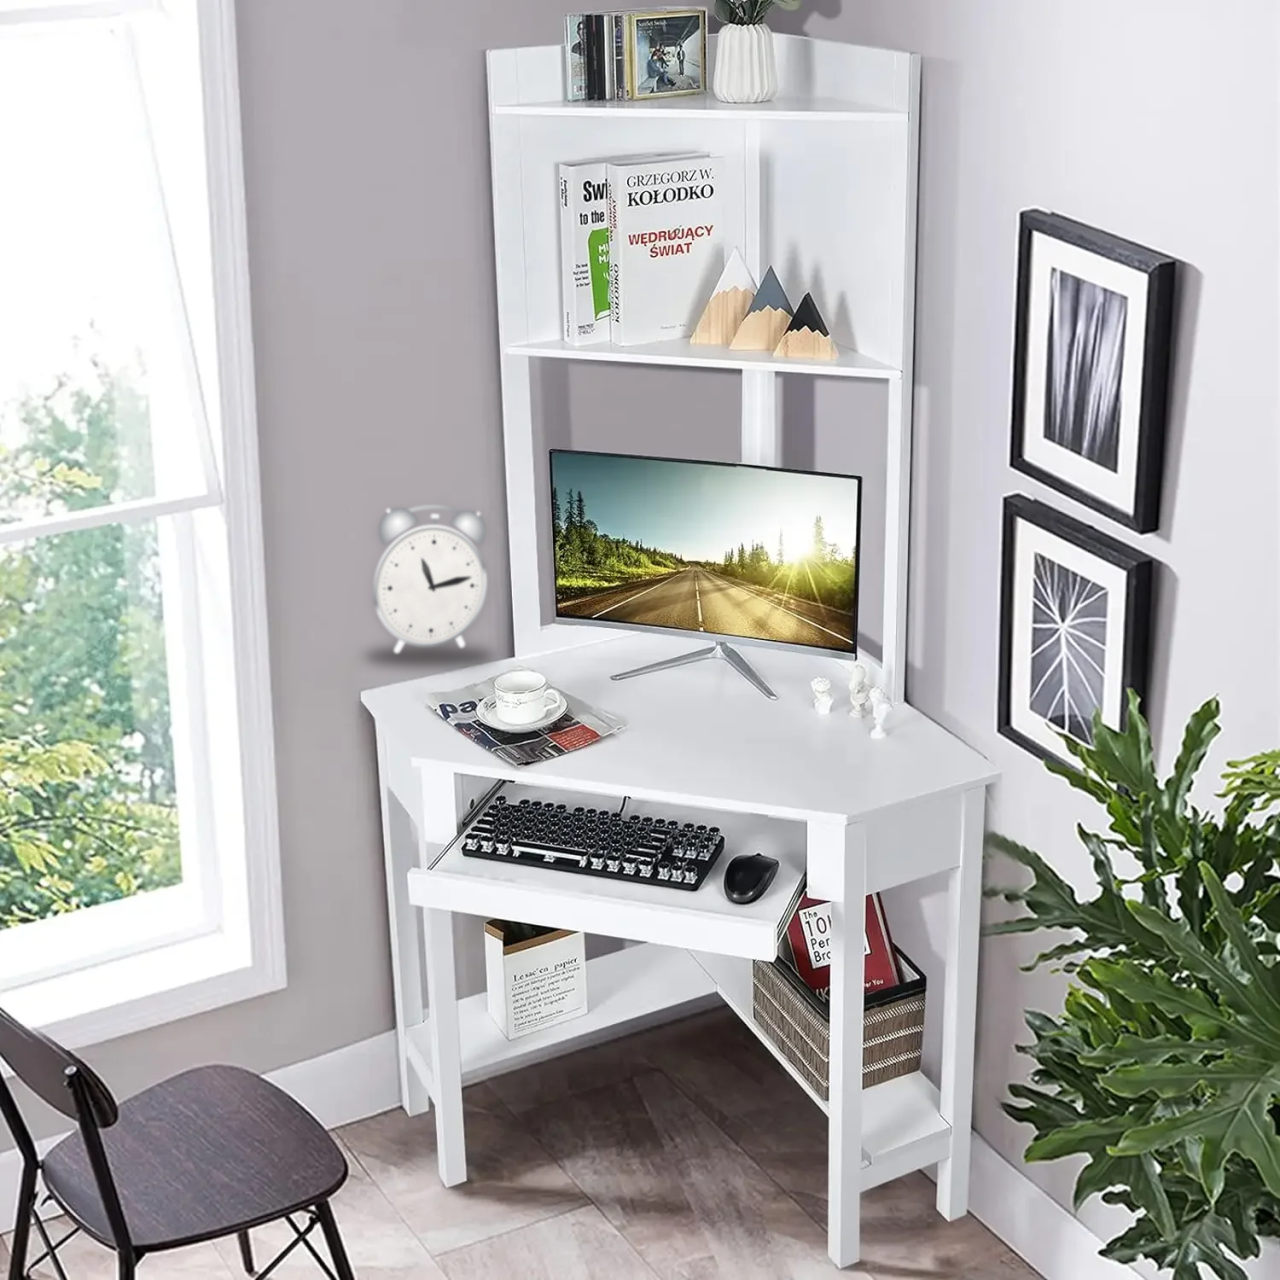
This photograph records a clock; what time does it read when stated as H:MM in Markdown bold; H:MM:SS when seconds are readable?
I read **11:13**
